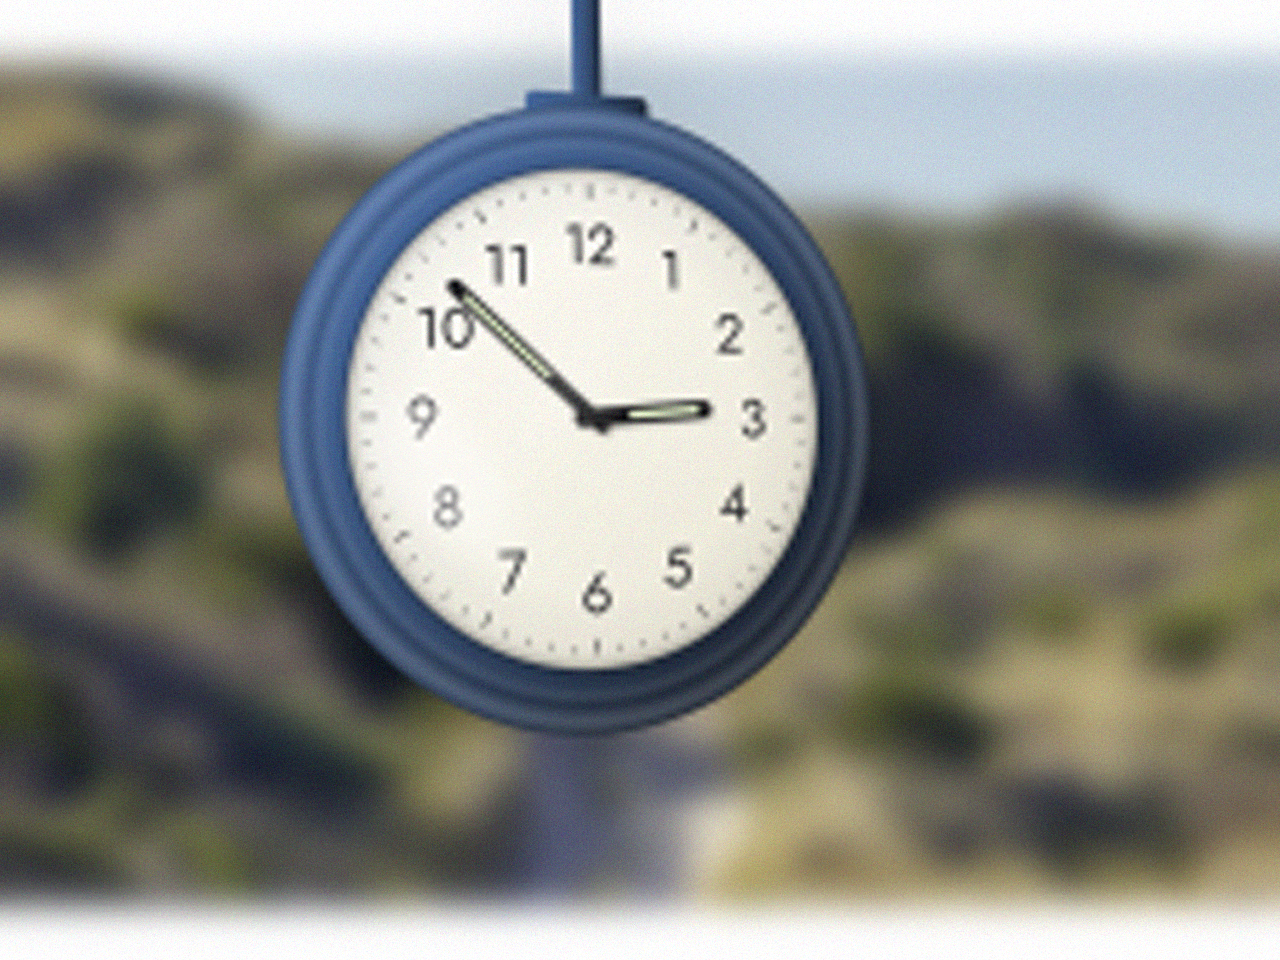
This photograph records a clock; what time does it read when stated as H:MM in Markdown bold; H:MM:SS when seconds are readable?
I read **2:52**
